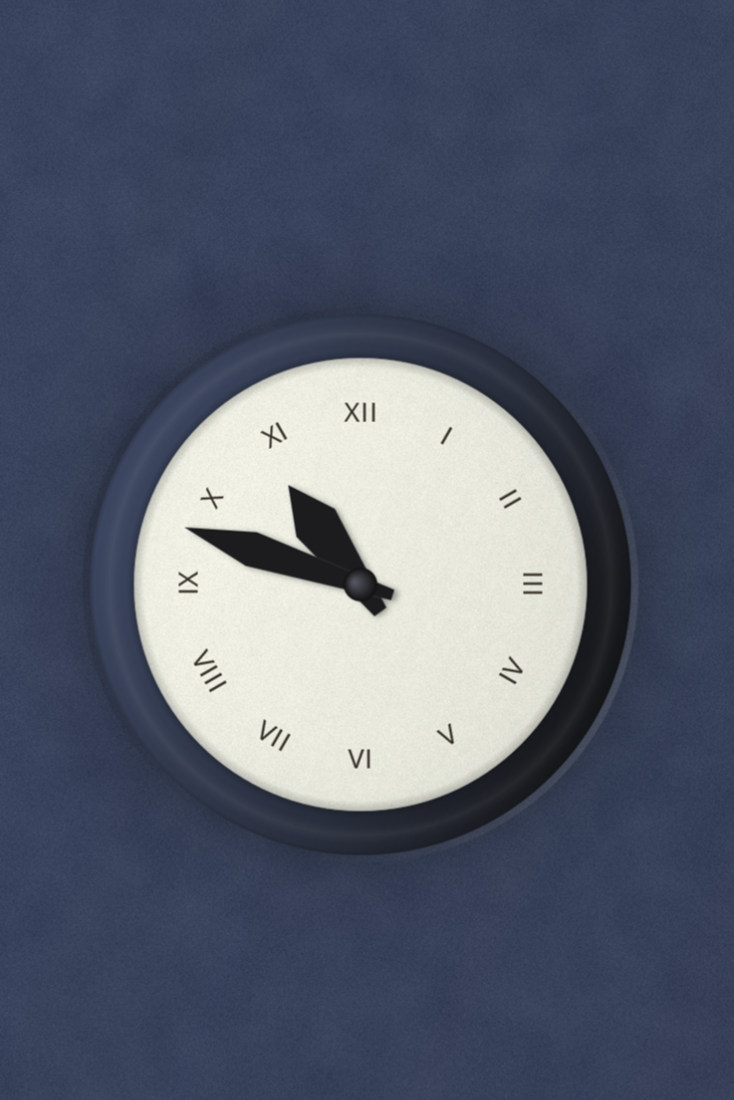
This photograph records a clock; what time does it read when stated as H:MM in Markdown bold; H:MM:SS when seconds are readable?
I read **10:48**
